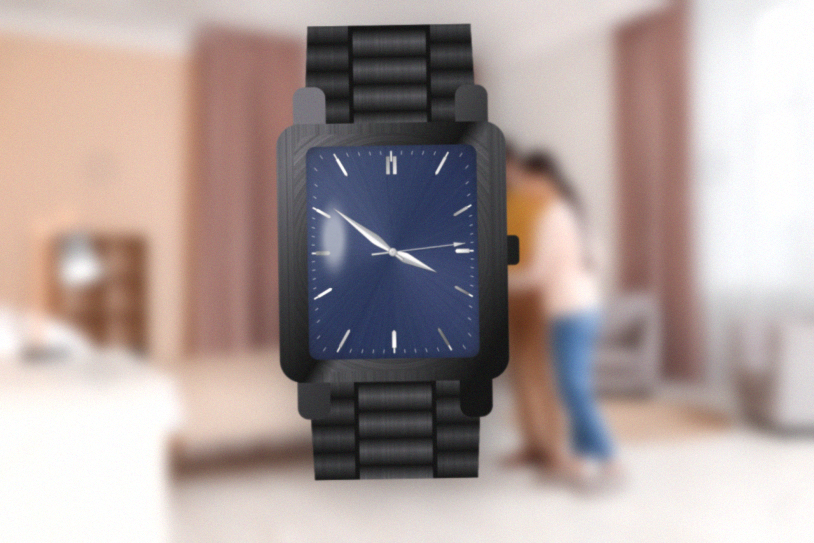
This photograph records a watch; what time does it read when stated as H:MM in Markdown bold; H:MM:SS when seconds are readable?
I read **3:51:14**
